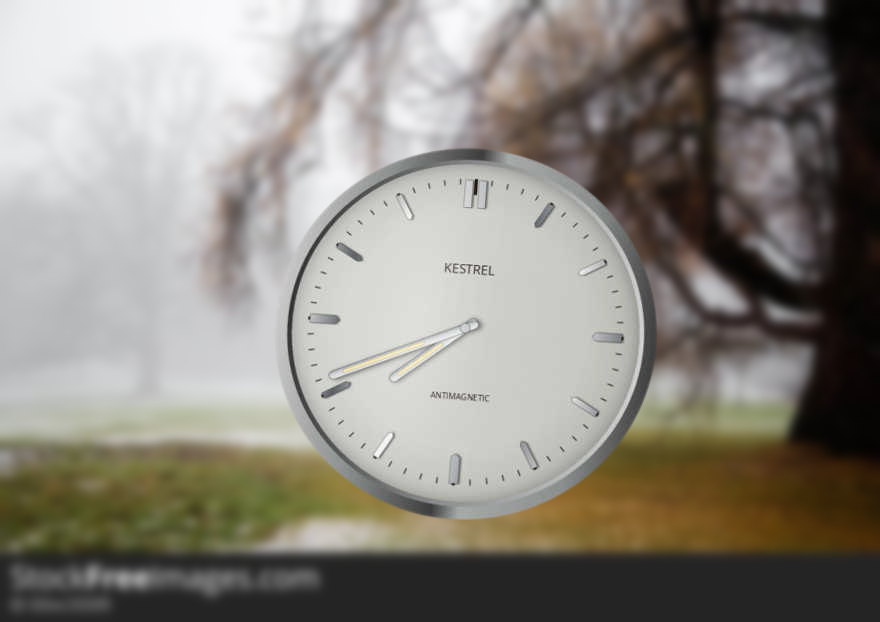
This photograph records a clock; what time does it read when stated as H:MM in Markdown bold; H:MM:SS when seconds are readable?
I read **7:41**
